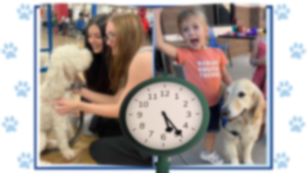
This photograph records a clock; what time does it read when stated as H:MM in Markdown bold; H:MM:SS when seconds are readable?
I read **5:24**
